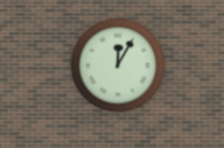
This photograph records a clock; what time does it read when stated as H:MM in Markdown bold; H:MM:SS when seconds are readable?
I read **12:05**
